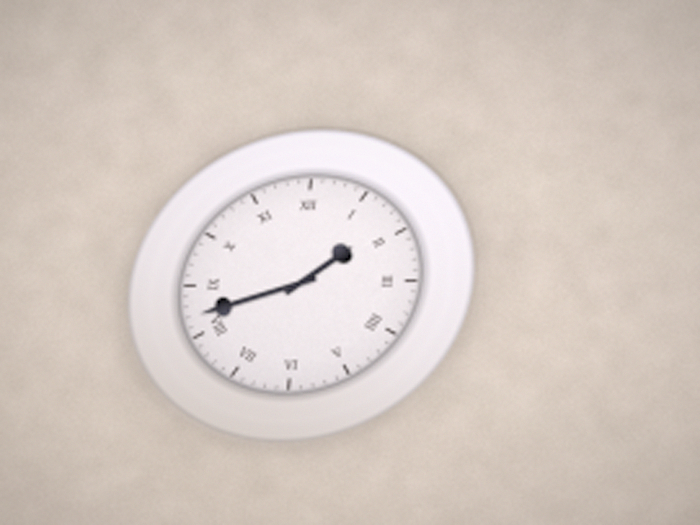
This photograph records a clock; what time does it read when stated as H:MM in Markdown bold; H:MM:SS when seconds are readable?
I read **1:42**
